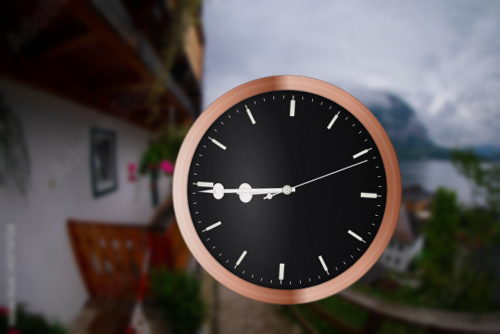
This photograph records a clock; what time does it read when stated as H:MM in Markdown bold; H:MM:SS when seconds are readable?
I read **8:44:11**
